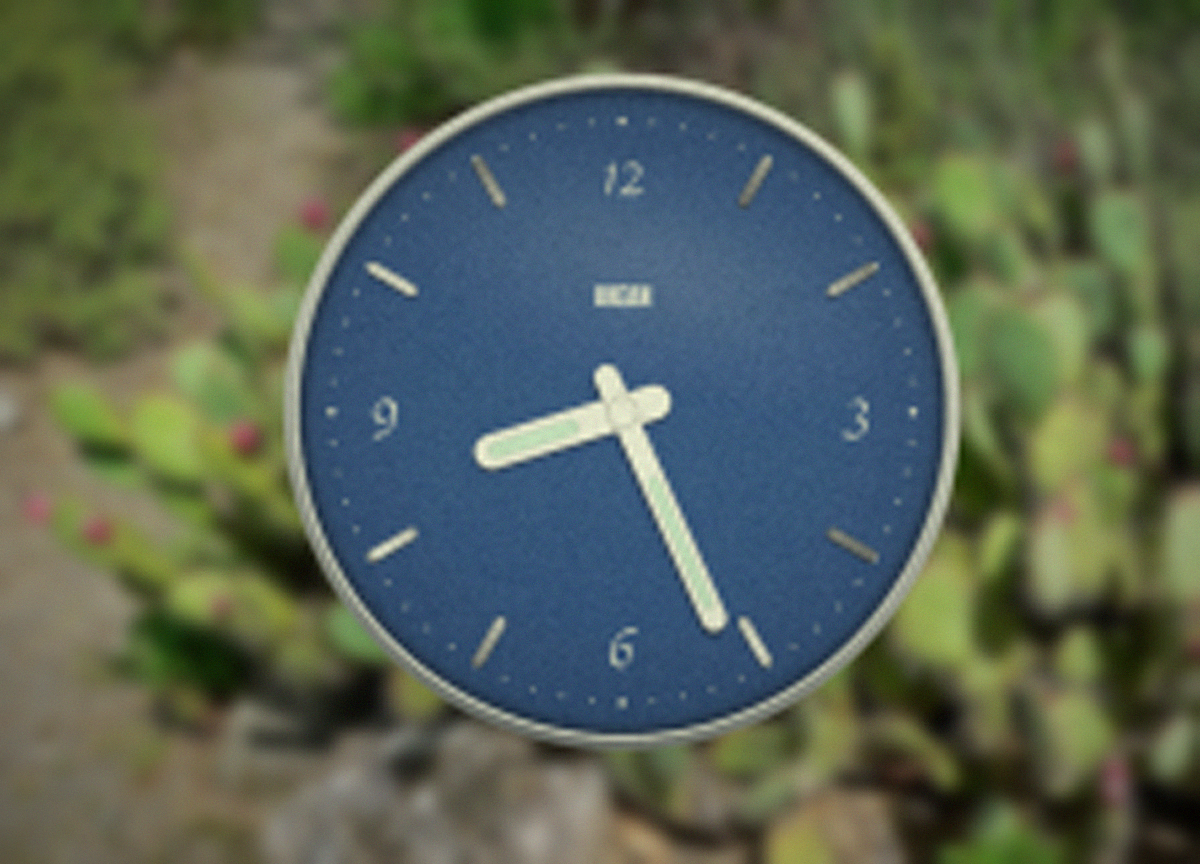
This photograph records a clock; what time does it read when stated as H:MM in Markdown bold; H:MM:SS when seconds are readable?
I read **8:26**
